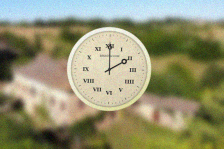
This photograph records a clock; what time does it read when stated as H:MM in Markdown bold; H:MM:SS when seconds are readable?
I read **2:00**
